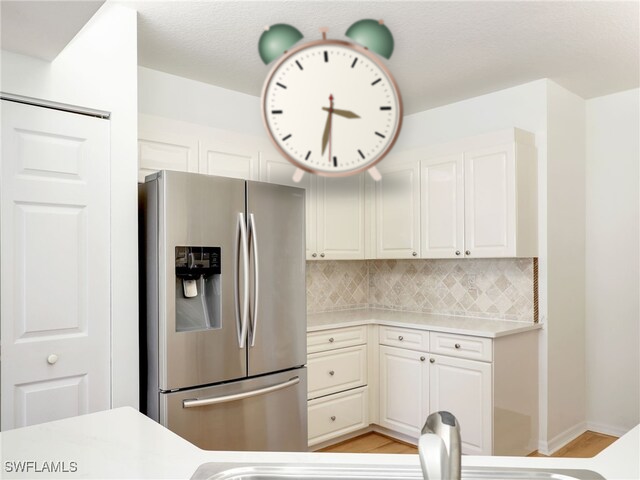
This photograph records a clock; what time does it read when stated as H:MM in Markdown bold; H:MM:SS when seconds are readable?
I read **3:32:31**
